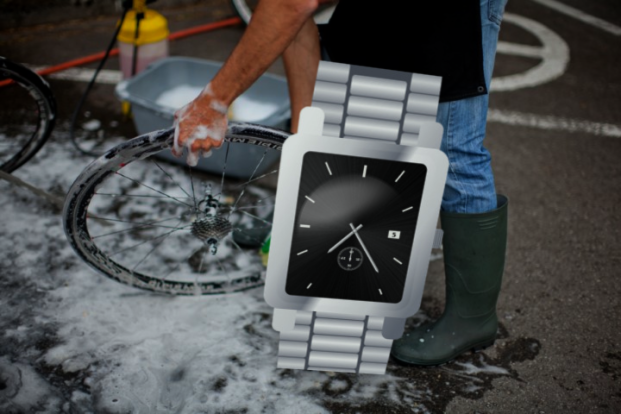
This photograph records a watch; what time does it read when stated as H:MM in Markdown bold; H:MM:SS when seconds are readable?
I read **7:24**
